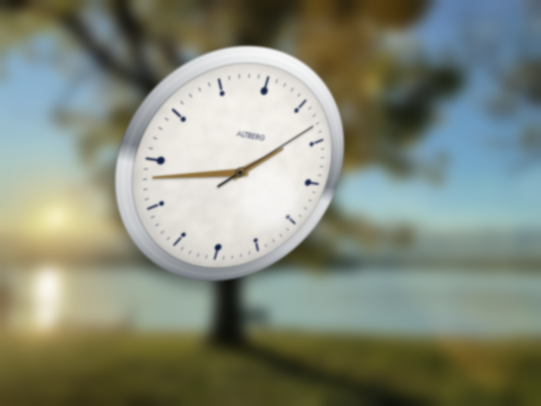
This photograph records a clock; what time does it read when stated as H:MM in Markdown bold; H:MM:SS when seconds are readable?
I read **1:43:08**
